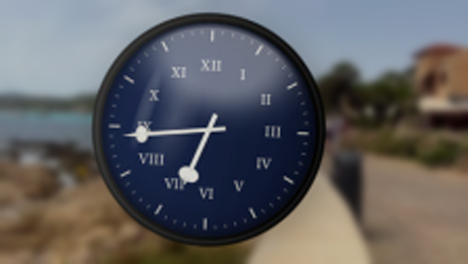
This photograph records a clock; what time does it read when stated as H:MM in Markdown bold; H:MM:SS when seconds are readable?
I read **6:44**
